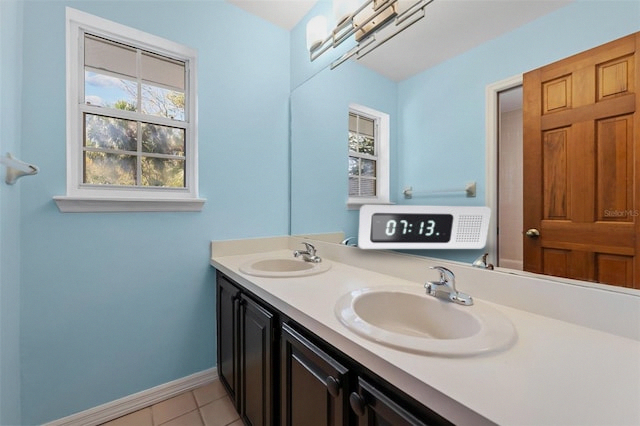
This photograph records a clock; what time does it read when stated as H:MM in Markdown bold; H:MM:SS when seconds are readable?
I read **7:13**
